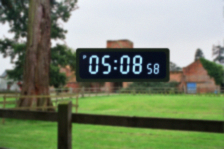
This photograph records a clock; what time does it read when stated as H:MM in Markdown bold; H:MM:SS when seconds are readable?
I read **5:08:58**
